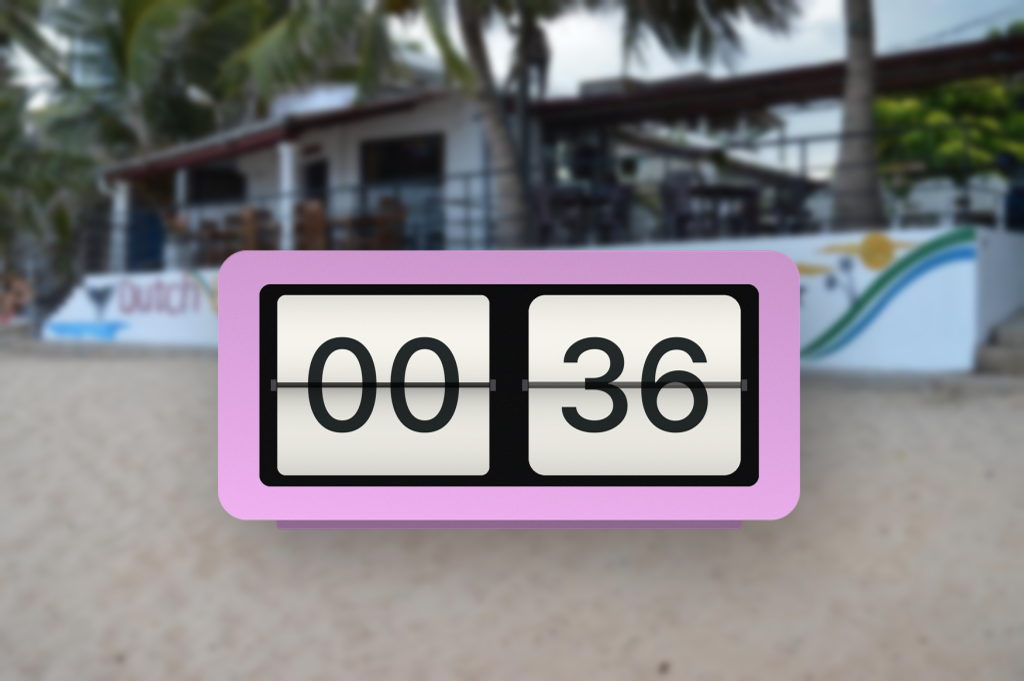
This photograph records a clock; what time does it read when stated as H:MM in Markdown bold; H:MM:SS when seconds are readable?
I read **0:36**
